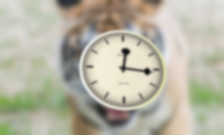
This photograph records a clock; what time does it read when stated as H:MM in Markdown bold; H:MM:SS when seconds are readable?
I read **12:16**
